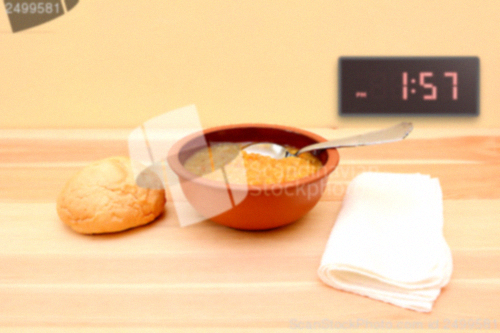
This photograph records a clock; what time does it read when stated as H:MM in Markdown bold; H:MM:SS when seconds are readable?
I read **1:57**
